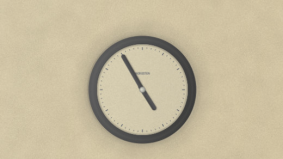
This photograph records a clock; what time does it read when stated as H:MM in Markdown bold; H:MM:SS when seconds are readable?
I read **4:55**
